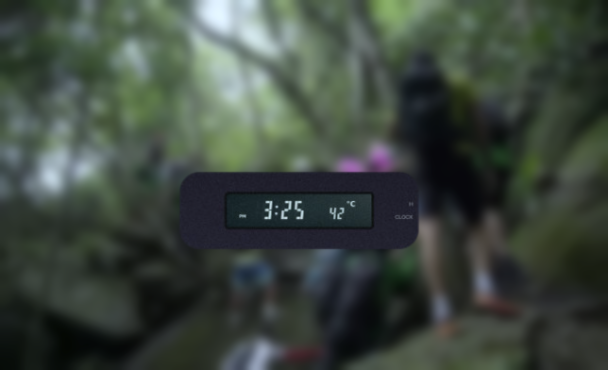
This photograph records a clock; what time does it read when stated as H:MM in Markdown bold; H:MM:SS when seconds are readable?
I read **3:25**
